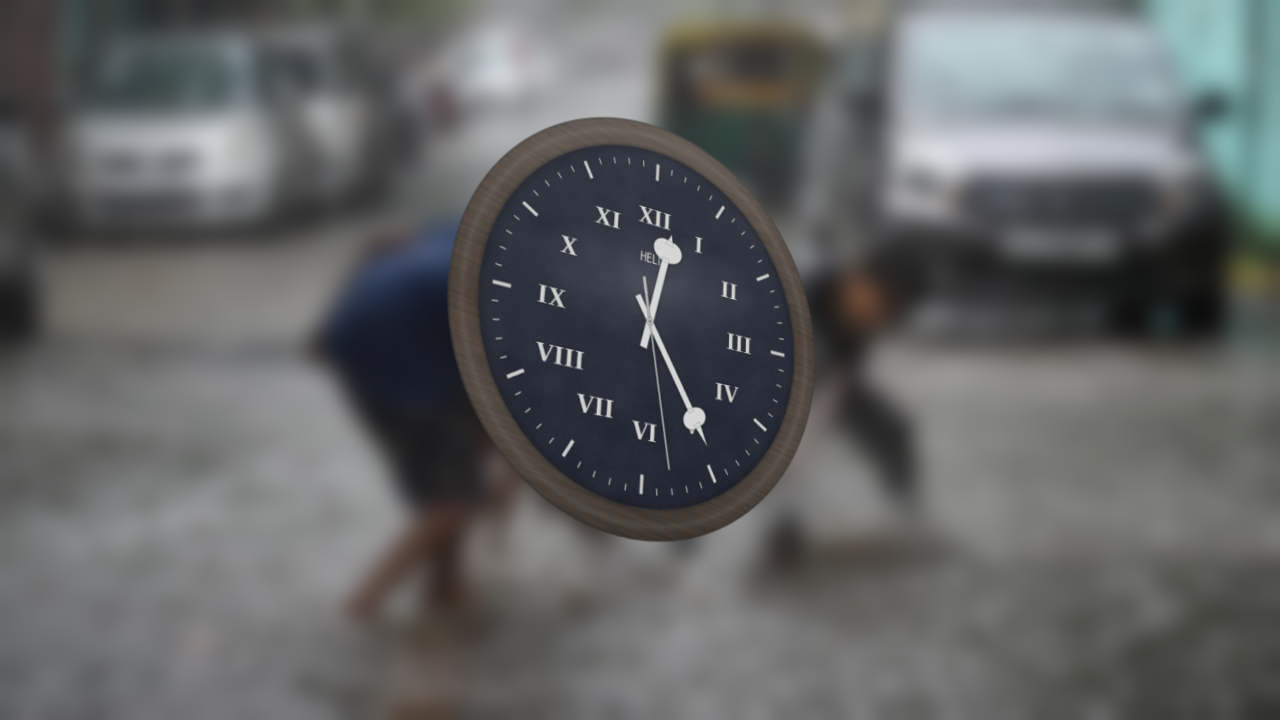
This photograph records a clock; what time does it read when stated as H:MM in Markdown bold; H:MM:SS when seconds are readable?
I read **12:24:28**
